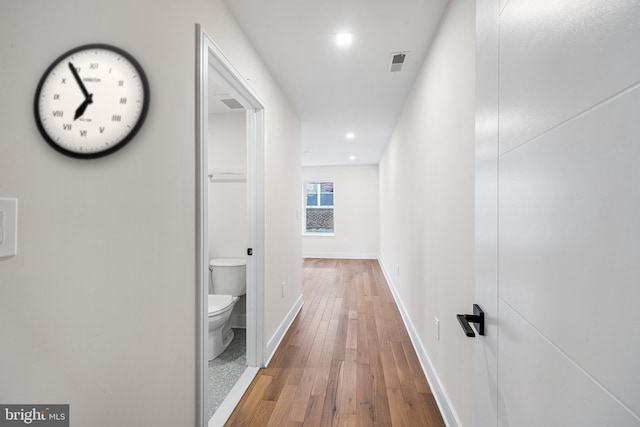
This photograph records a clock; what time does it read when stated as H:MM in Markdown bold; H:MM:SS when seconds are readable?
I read **6:54**
